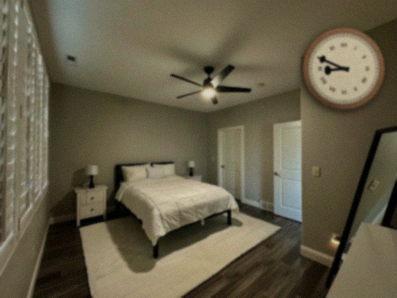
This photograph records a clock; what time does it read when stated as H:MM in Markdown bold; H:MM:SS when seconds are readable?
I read **8:49**
